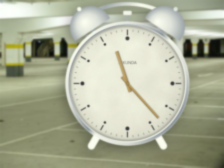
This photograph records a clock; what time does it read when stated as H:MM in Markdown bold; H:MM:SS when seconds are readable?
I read **11:23**
